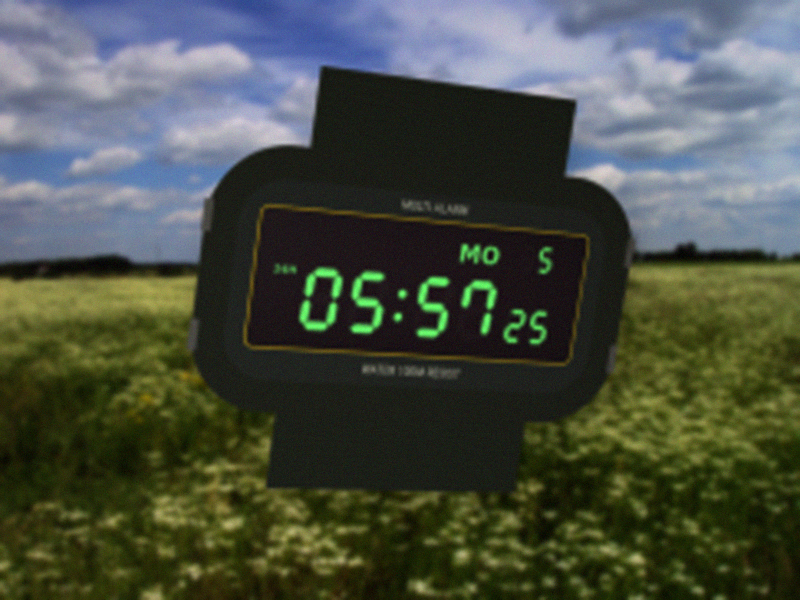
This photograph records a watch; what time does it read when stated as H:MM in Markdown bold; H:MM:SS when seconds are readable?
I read **5:57:25**
